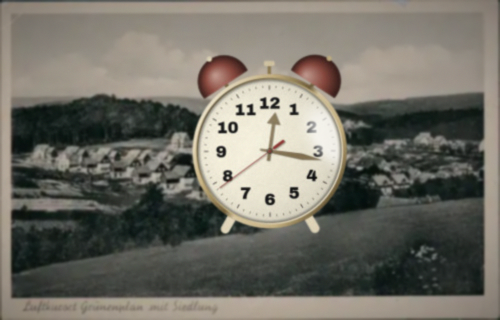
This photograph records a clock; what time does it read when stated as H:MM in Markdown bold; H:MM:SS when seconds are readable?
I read **12:16:39**
